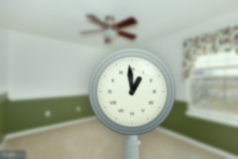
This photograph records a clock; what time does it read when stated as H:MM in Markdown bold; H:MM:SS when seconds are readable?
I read **12:59**
